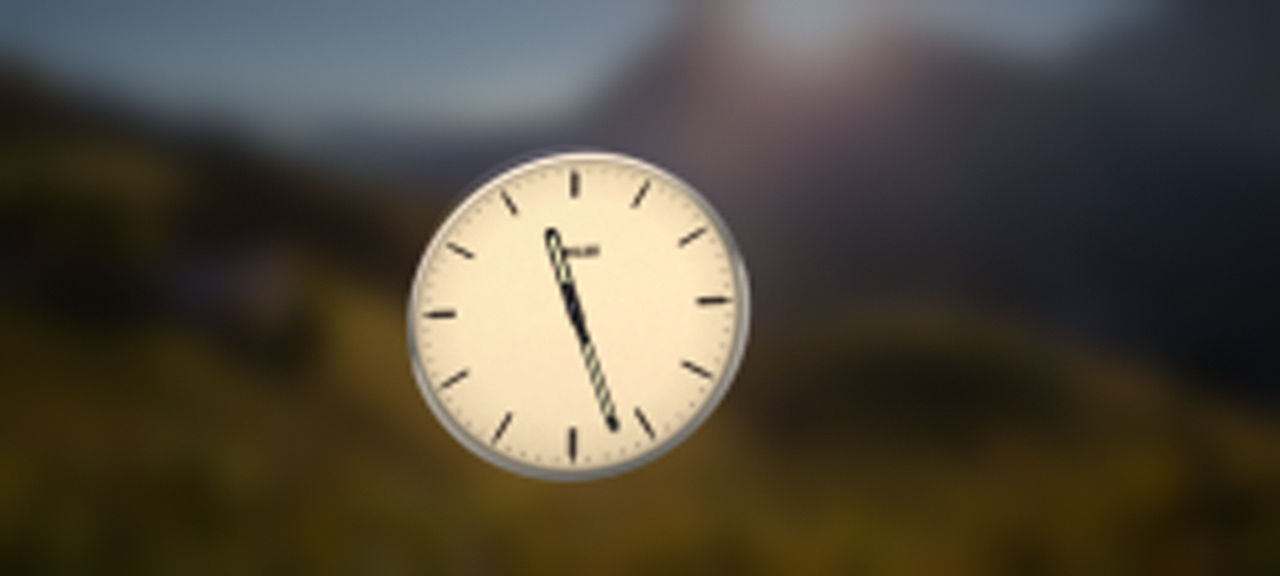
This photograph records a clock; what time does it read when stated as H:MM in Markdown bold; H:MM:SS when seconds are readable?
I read **11:27**
